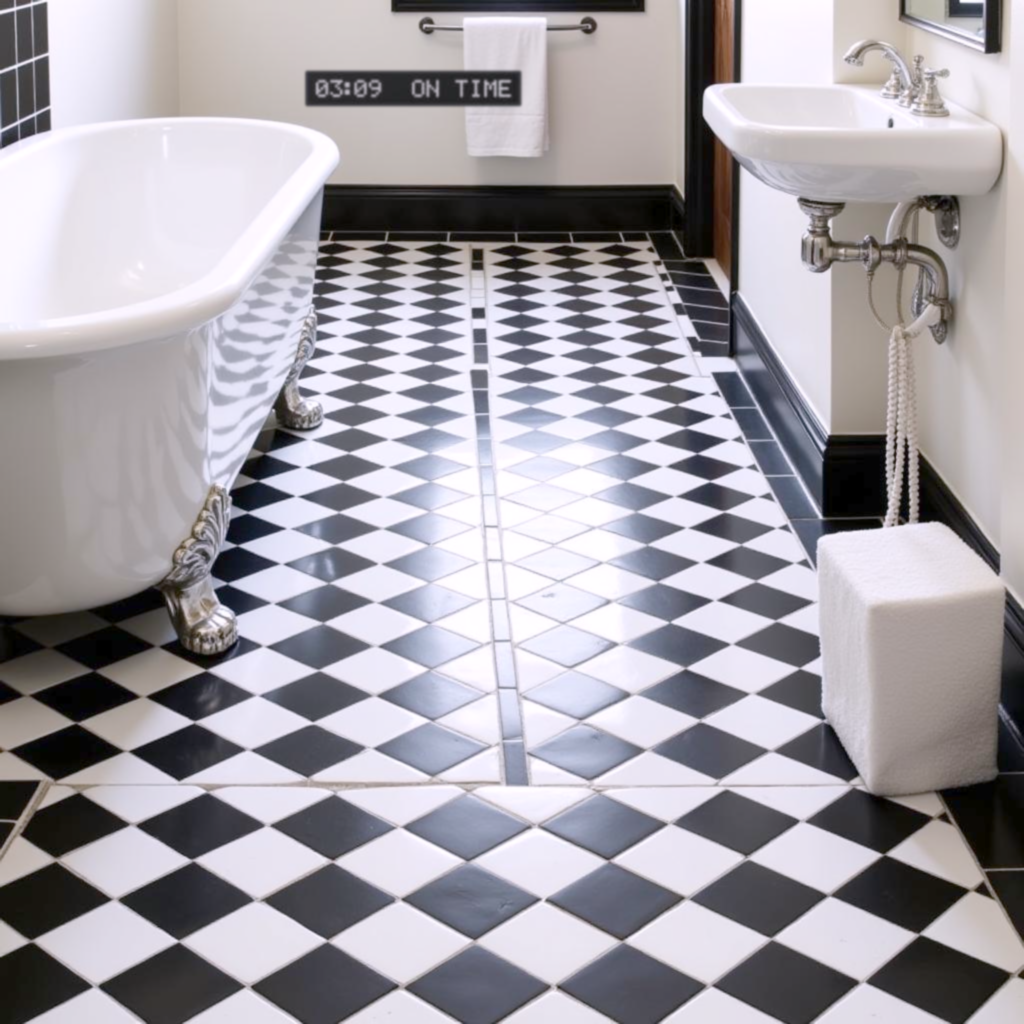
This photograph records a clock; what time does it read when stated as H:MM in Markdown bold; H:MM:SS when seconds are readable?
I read **3:09**
